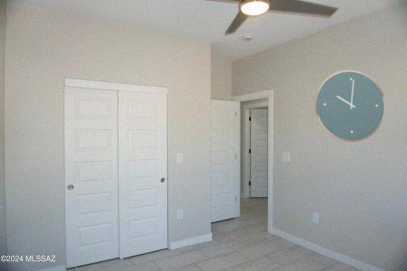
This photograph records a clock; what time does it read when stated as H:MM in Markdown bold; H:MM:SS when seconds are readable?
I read **10:01**
